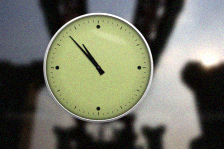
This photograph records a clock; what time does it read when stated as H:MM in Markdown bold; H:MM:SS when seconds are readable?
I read **10:53**
